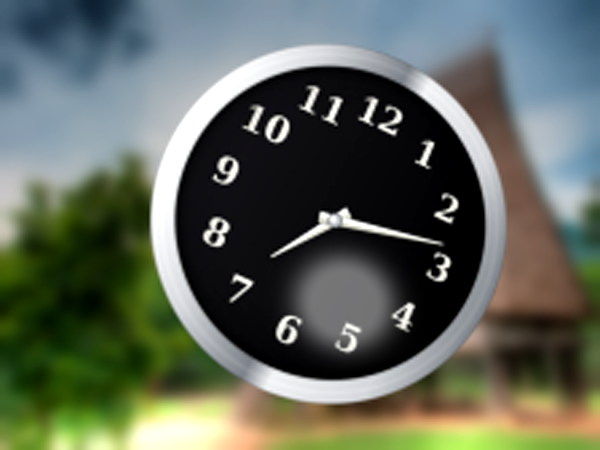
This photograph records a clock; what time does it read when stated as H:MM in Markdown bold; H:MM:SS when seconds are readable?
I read **7:13**
